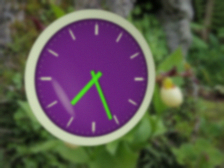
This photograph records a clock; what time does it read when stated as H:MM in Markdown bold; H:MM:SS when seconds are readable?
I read **7:26**
